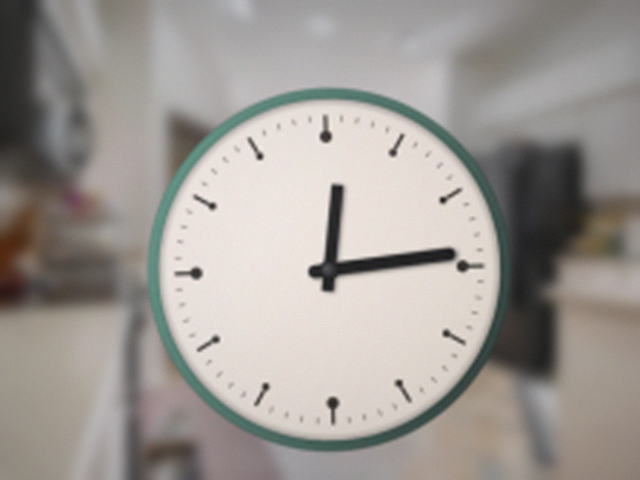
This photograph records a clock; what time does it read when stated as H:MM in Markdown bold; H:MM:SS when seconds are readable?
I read **12:14**
